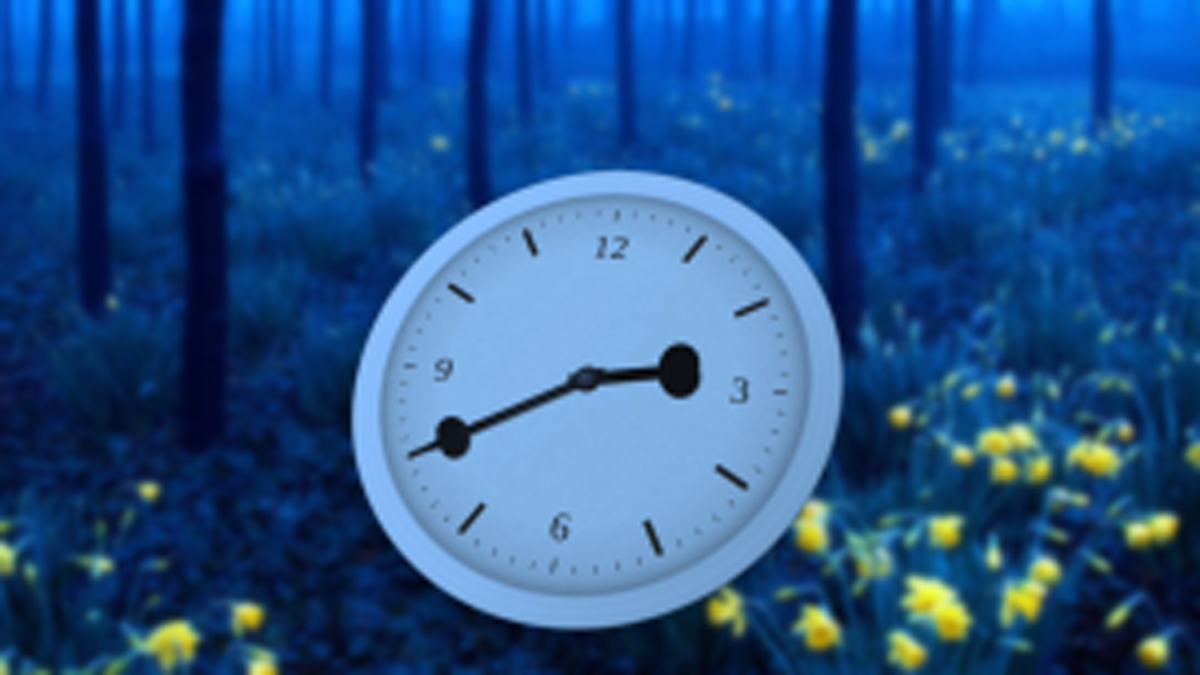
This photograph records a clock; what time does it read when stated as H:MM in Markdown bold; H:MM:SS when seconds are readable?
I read **2:40**
